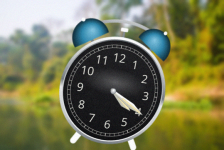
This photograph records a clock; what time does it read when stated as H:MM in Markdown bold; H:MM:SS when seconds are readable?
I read **4:20**
